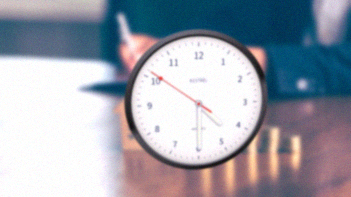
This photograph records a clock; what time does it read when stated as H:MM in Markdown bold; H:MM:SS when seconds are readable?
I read **4:29:51**
